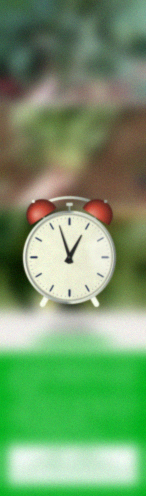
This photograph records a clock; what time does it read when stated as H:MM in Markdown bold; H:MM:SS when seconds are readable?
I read **12:57**
